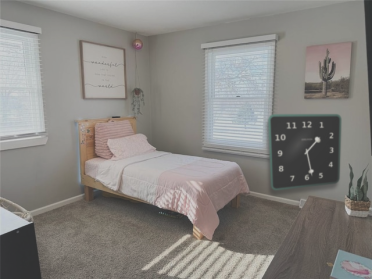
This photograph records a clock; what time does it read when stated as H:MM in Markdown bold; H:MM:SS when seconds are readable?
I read **1:28**
